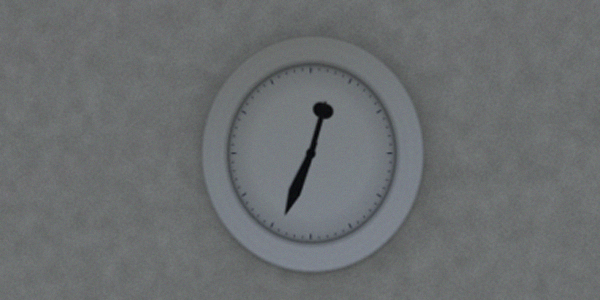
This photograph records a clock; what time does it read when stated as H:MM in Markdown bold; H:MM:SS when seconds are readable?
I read **12:34**
